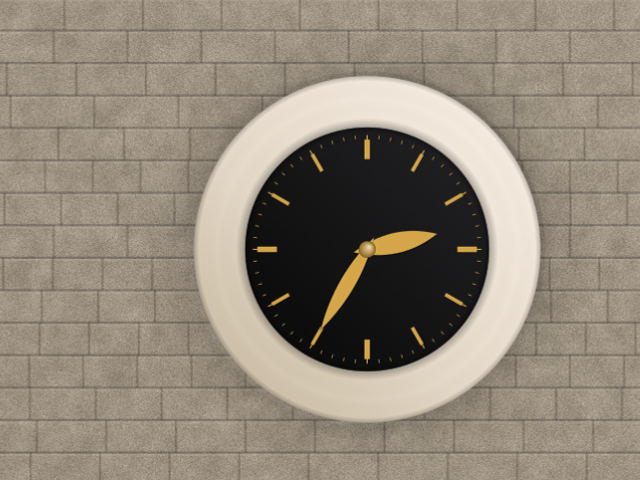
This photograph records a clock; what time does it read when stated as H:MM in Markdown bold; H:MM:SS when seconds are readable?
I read **2:35**
